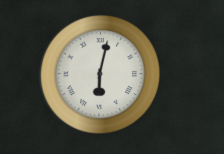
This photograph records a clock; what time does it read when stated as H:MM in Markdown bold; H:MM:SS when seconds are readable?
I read **6:02**
